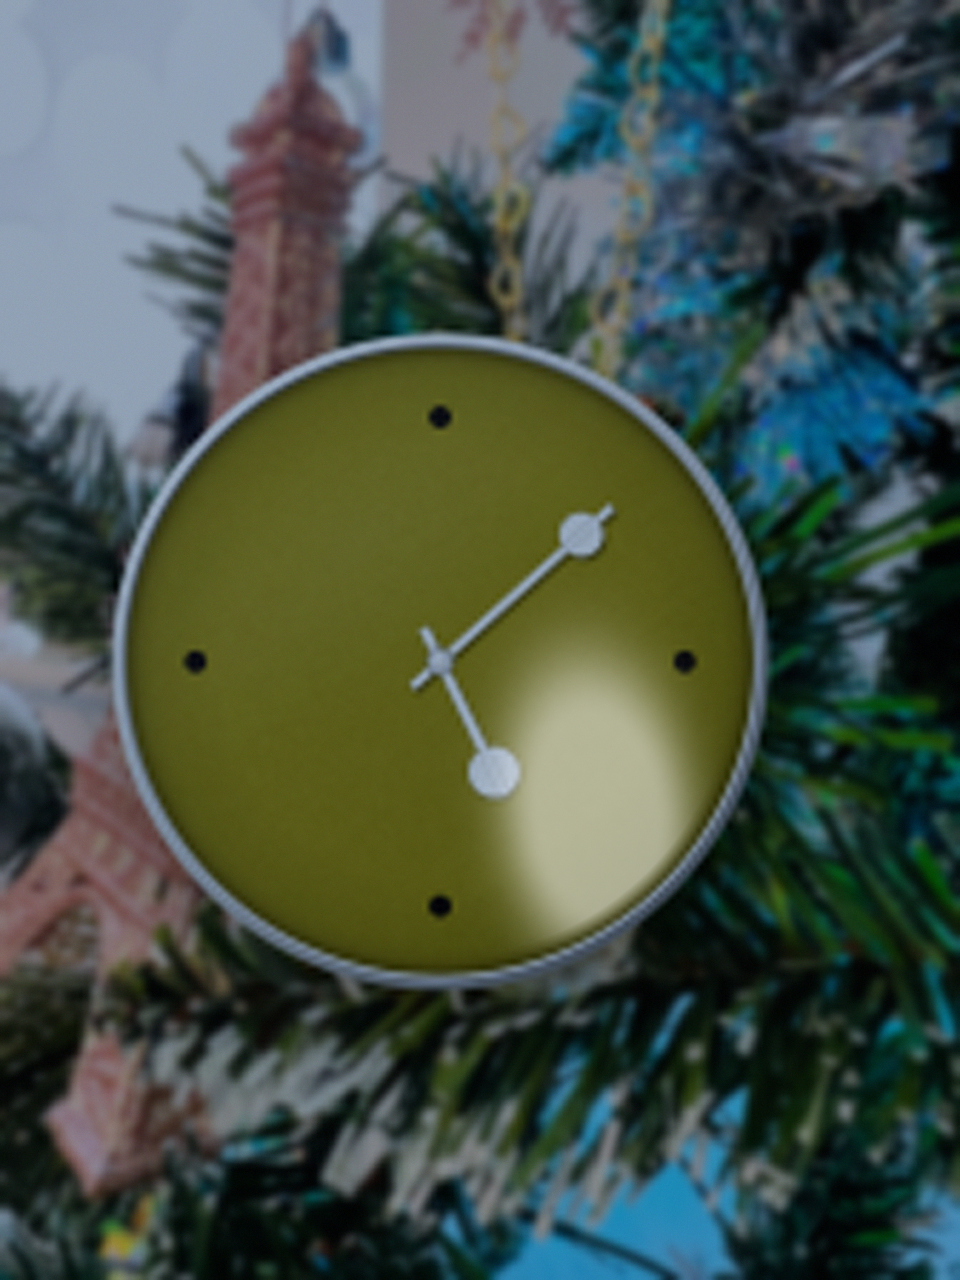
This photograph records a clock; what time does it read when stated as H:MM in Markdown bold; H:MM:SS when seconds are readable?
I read **5:08**
